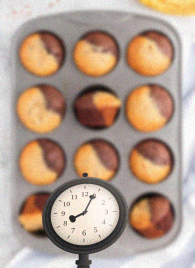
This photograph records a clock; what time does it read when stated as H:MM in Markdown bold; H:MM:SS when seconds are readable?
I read **8:04**
